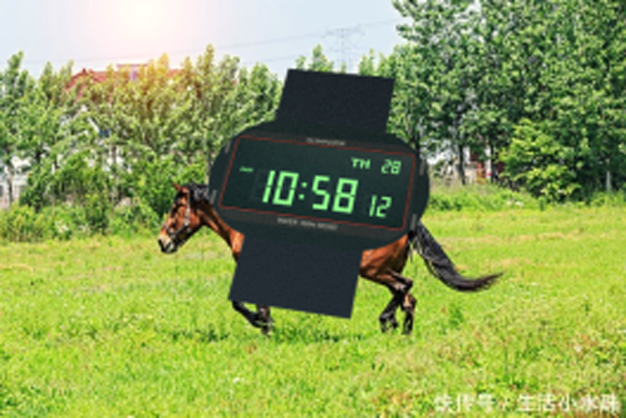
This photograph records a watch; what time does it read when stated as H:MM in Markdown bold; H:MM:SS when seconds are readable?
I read **10:58:12**
